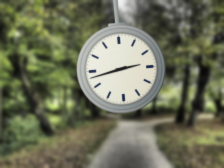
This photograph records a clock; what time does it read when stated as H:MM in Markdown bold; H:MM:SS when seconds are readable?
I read **2:43**
